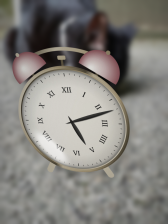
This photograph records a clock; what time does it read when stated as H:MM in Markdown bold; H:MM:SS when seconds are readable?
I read **5:12**
